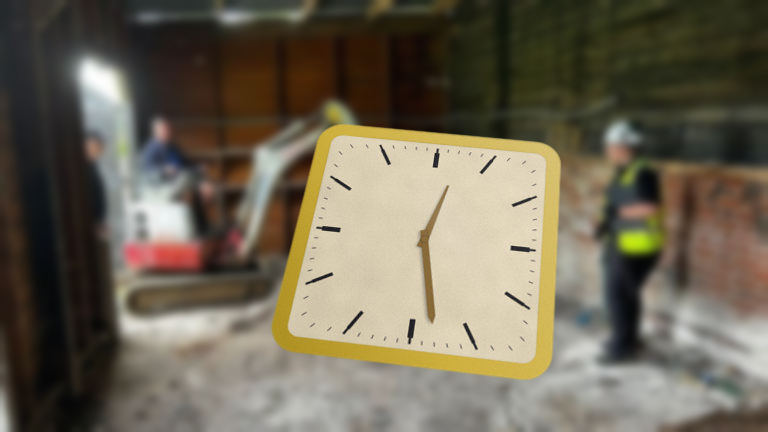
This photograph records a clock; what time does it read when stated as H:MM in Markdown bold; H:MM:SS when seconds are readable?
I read **12:28**
